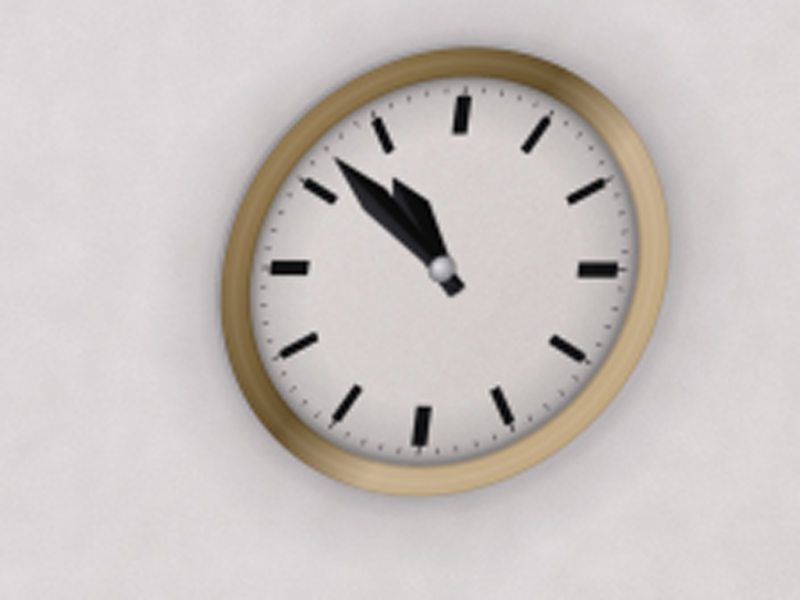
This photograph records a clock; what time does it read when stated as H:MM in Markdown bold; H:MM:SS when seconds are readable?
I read **10:52**
